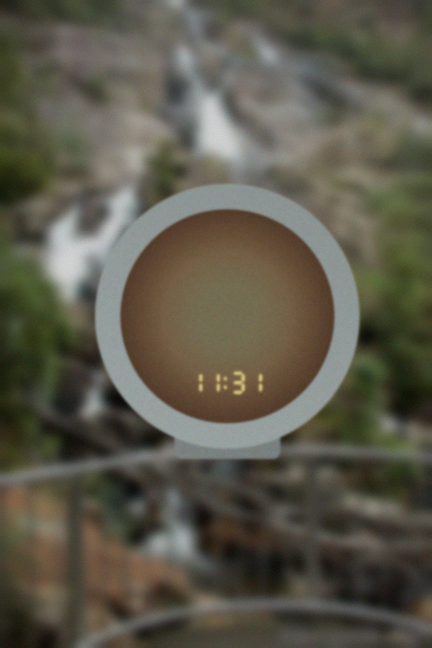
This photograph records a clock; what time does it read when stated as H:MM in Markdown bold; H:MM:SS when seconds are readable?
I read **11:31**
